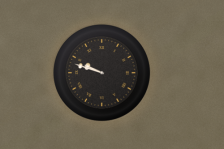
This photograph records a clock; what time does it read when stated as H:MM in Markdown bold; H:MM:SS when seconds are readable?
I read **9:48**
